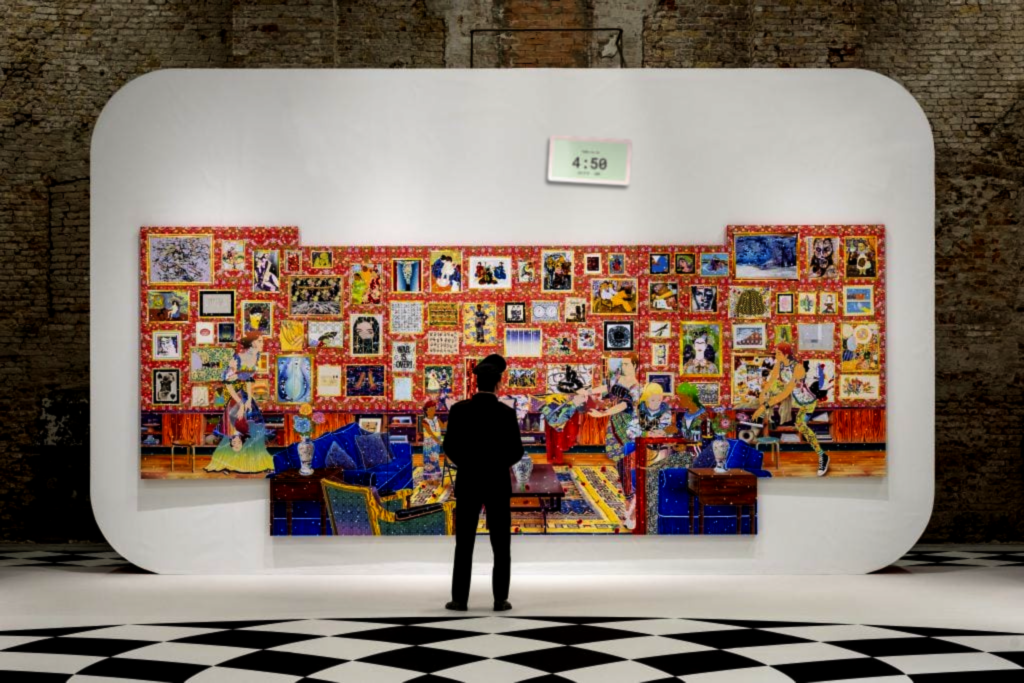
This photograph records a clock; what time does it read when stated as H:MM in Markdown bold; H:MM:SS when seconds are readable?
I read **4:50**
